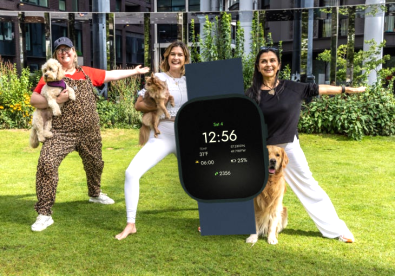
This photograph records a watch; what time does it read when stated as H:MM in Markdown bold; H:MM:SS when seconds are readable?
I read **12:56**
